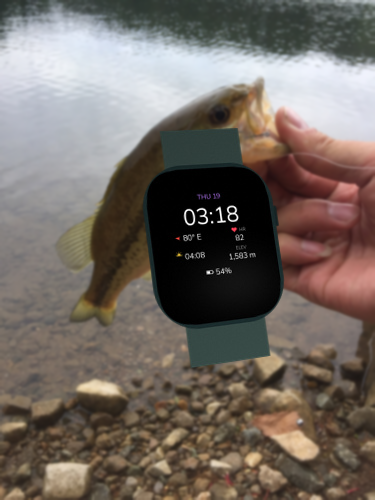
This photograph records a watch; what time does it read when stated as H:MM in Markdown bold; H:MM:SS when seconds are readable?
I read **3:18**
